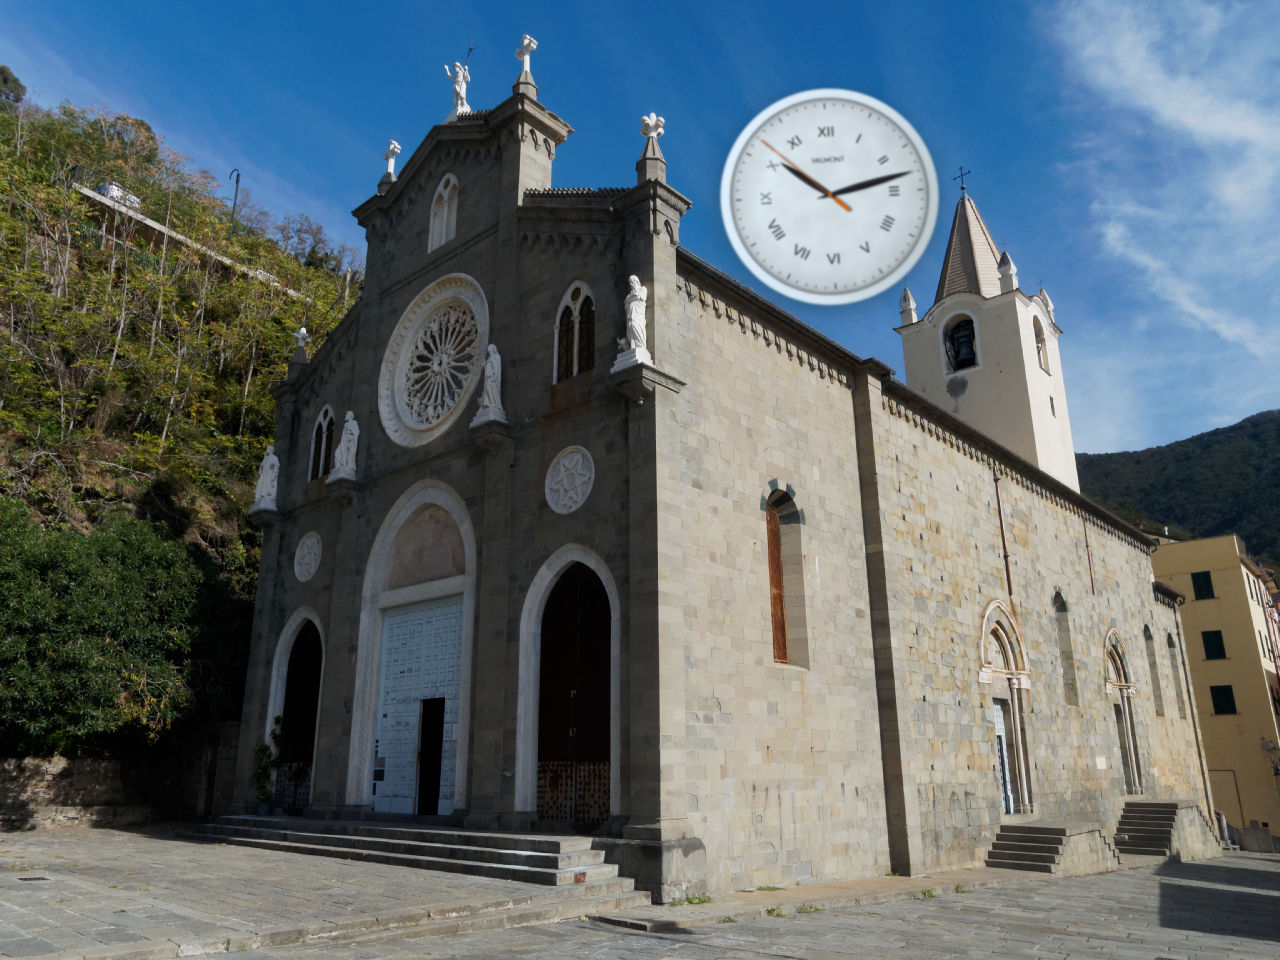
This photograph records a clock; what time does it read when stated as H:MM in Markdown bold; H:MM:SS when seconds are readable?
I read **10:12:52**
